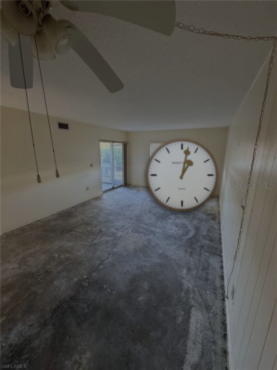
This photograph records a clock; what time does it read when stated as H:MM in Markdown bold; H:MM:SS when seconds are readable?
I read **1:02**
